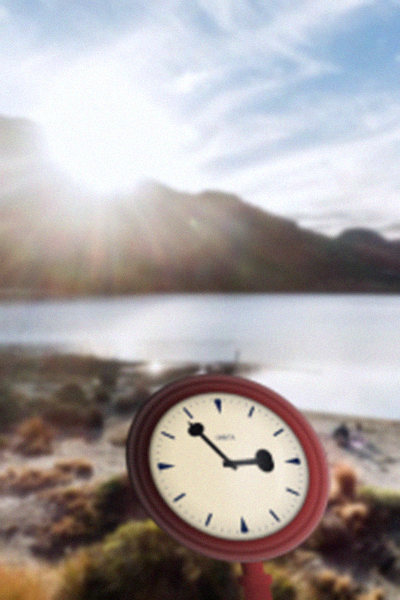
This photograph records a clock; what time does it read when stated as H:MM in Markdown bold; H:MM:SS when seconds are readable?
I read **2:54**
